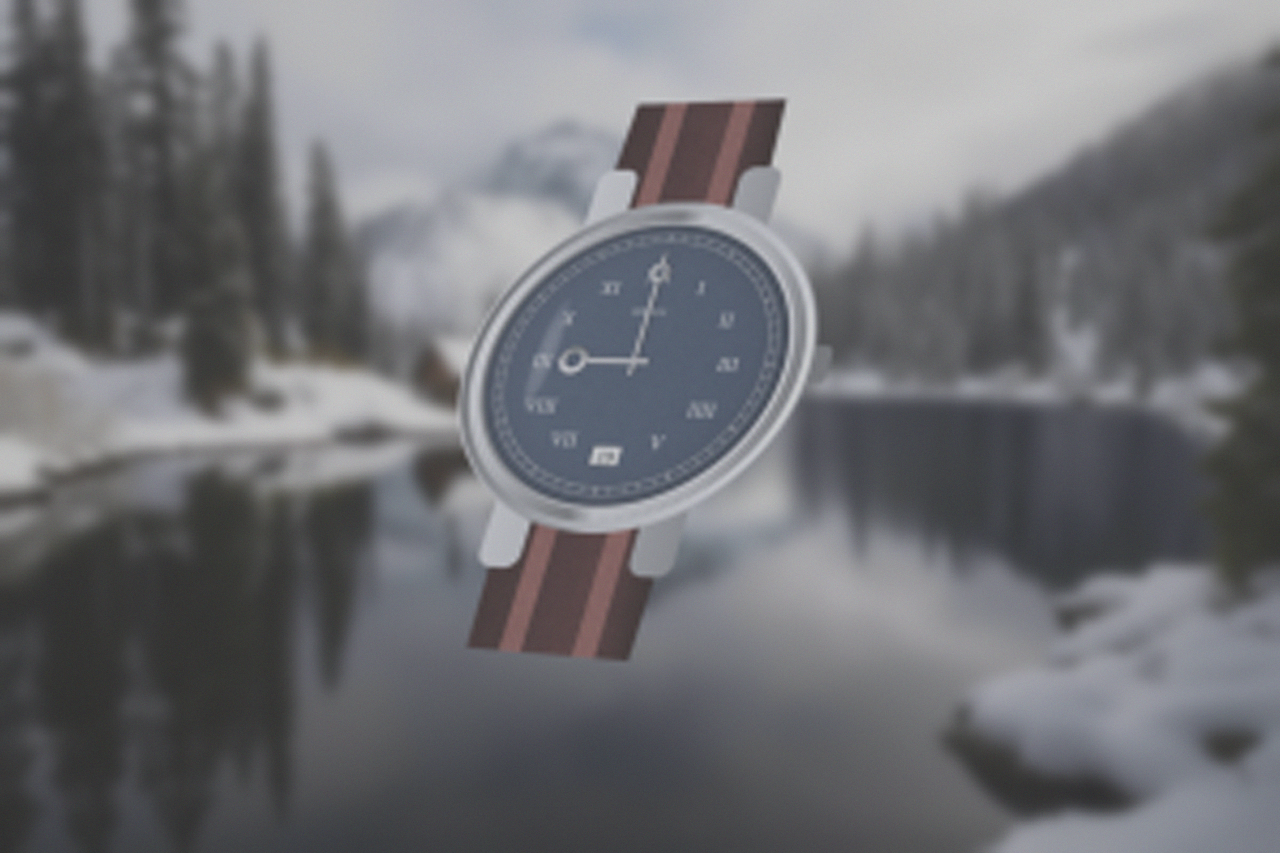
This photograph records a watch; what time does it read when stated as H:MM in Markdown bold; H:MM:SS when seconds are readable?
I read **9:00**
